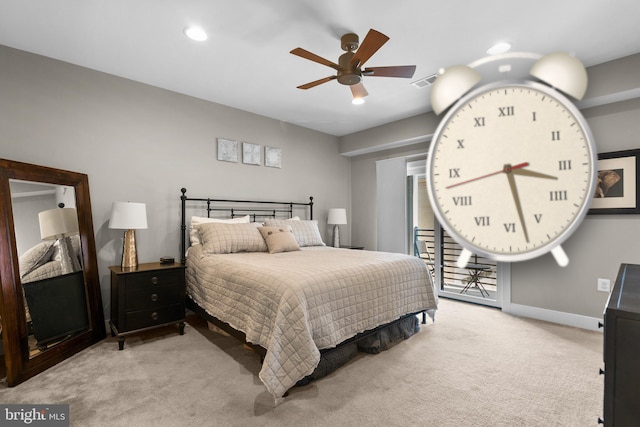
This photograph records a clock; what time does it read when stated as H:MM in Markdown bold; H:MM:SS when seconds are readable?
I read **3:27:43**
